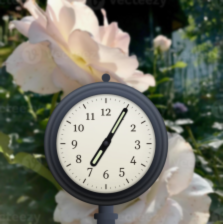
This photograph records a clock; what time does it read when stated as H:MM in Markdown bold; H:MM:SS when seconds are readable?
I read **7:05**
